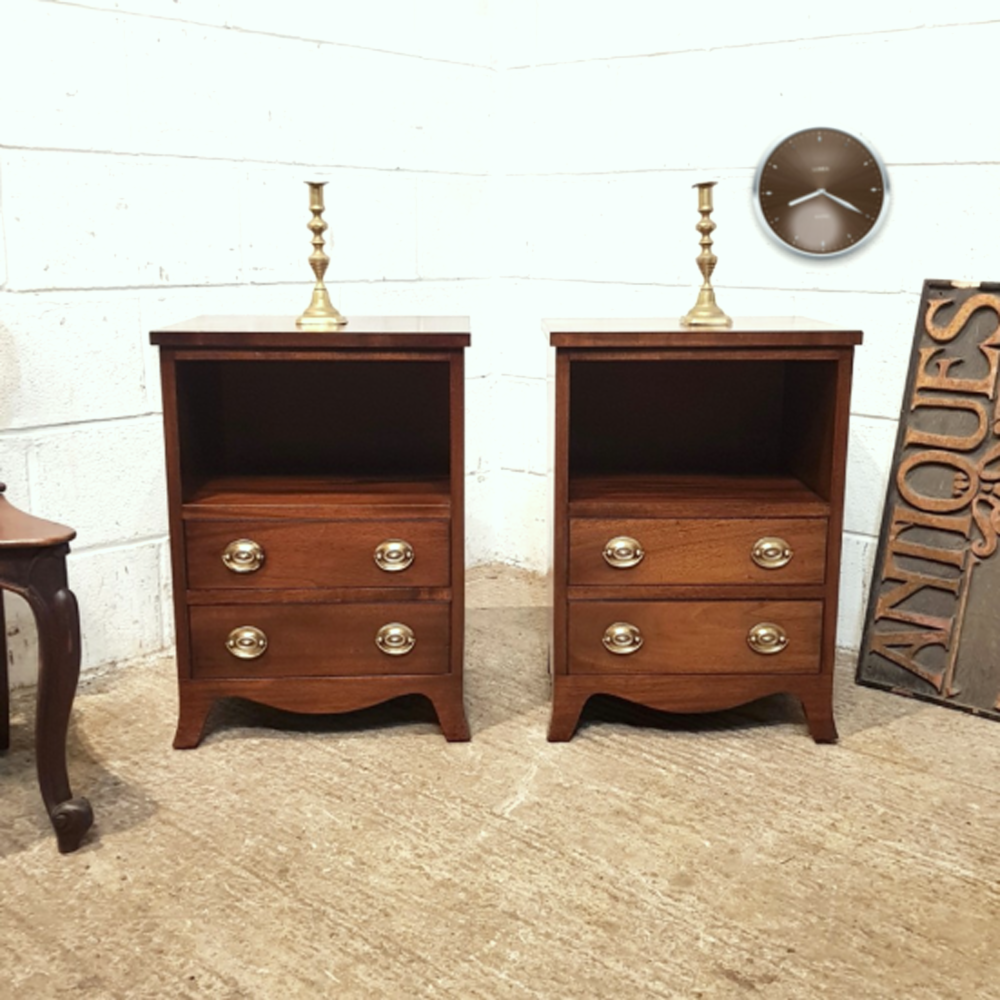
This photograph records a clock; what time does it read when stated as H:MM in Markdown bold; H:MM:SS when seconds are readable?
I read **8:20**
